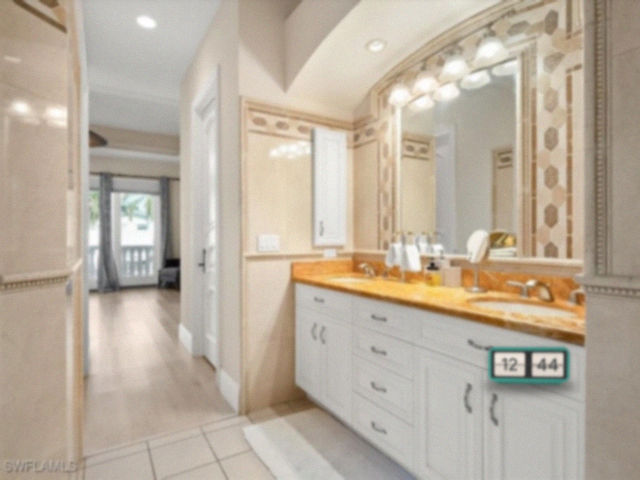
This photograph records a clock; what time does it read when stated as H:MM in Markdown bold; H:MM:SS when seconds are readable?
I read **12:44**
